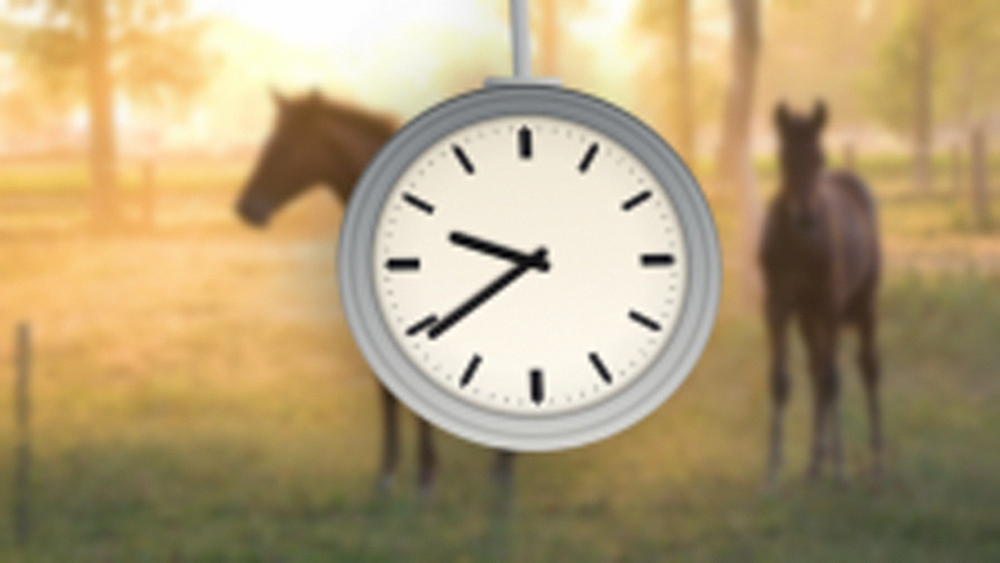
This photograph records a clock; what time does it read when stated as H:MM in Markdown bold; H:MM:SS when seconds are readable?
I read **9:39**
